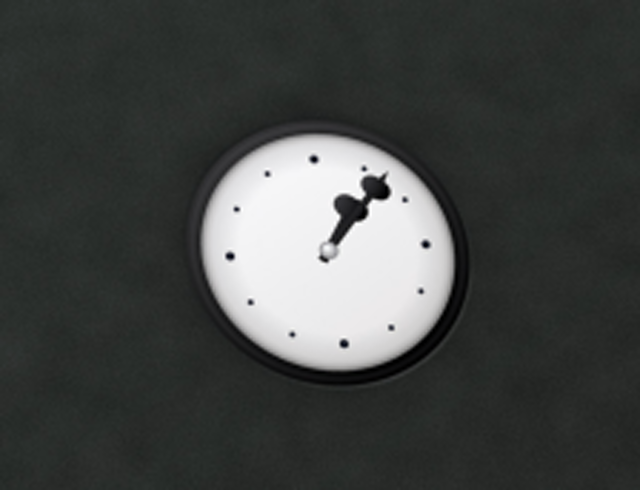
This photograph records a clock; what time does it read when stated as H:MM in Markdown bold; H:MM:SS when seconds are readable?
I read **1:07**
